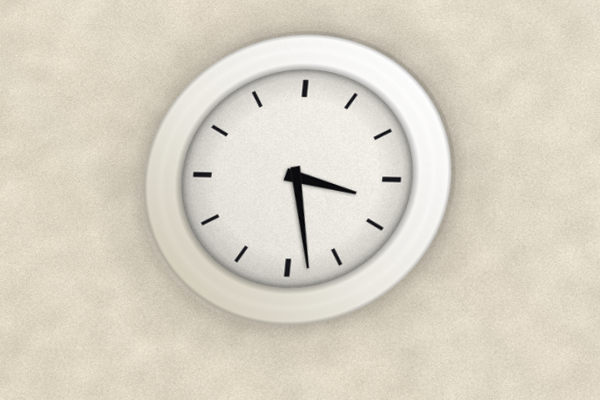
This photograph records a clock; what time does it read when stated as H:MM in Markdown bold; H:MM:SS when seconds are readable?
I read **3:28**
